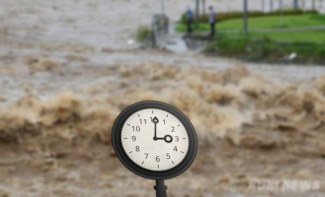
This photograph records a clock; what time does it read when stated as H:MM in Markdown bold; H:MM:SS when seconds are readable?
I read **3:01**
